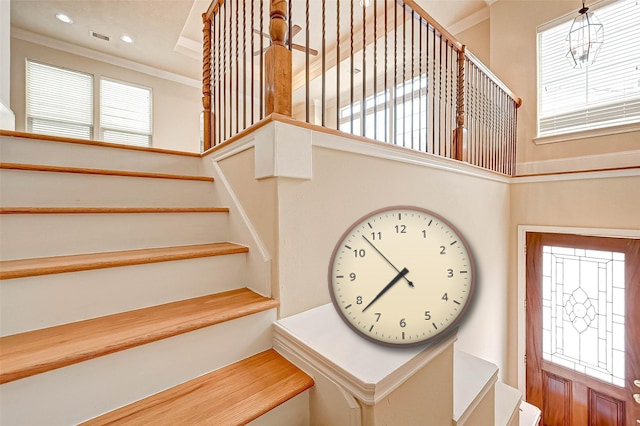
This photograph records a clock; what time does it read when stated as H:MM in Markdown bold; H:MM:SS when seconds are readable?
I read **7:37:53**
